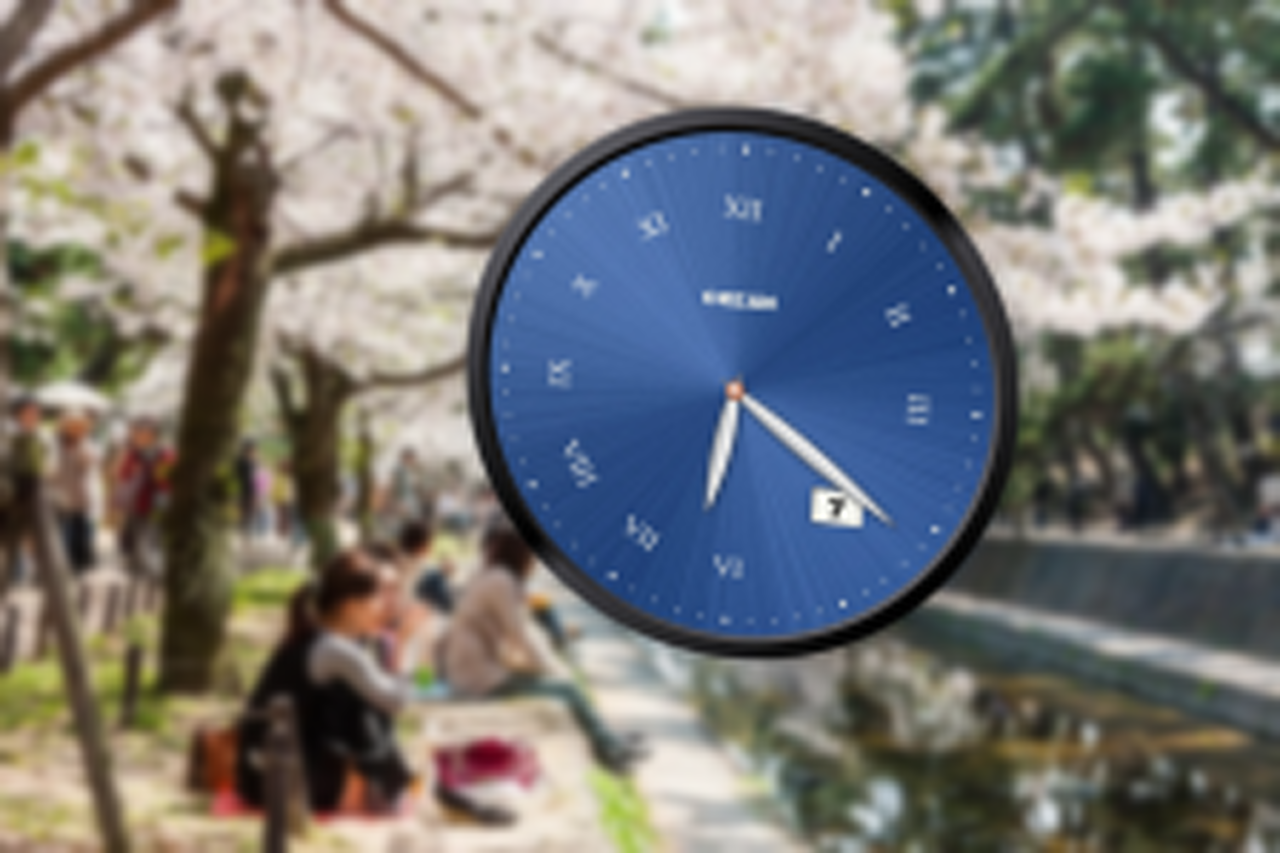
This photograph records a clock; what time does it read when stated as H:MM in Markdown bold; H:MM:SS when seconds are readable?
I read **6:21**
